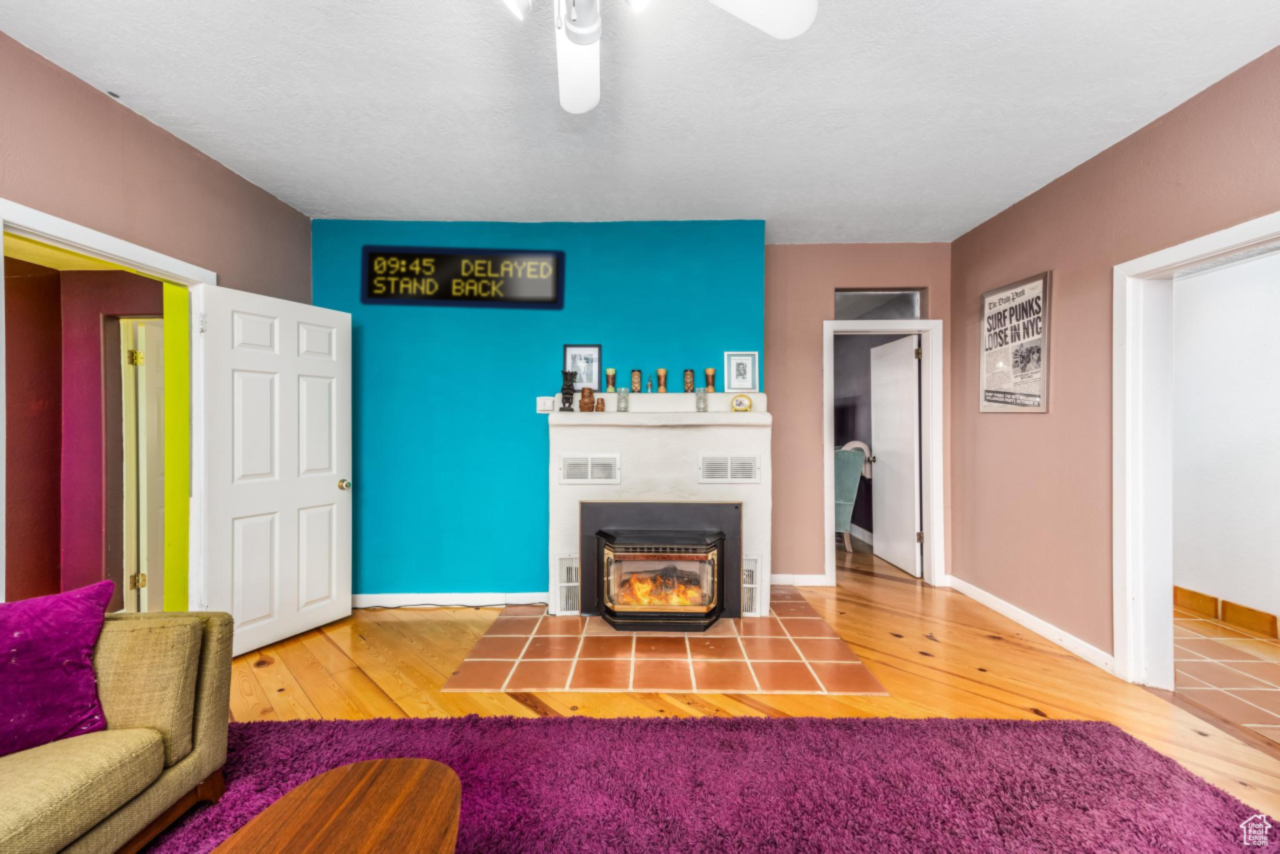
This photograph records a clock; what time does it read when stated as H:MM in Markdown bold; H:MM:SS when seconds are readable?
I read **9:45**
